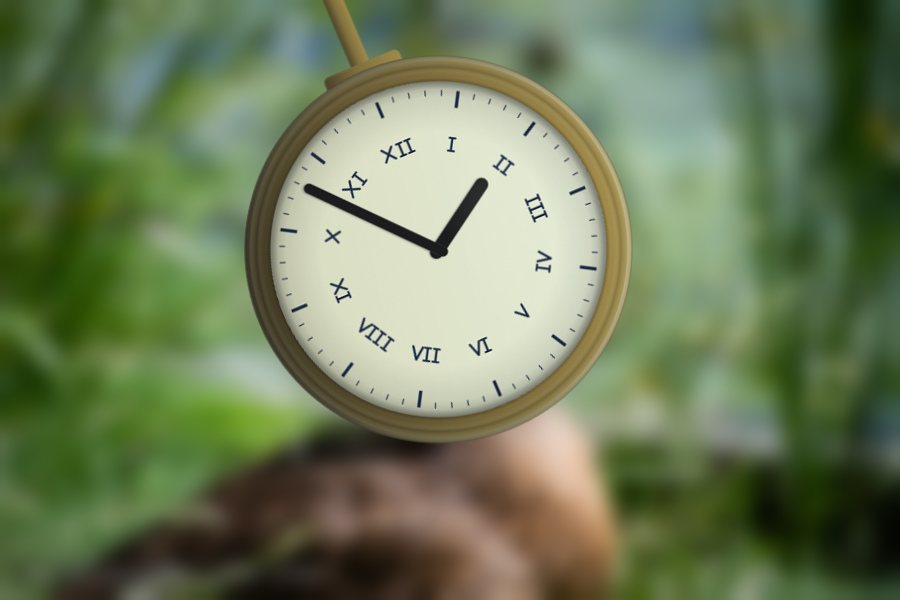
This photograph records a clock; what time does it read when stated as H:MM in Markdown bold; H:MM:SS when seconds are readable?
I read **1:53**
